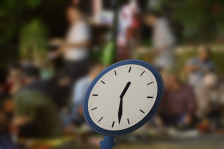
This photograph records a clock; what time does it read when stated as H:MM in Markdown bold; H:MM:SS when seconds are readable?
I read **12:28**
